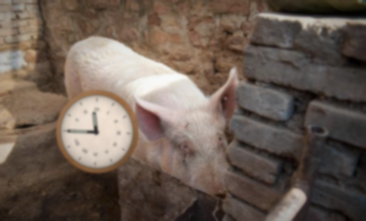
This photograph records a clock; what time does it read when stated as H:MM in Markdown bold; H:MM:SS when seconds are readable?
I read **11:45**
